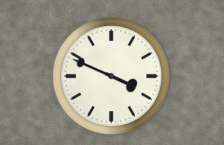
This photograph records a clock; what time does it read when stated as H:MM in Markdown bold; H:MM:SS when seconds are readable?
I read **3:49**
